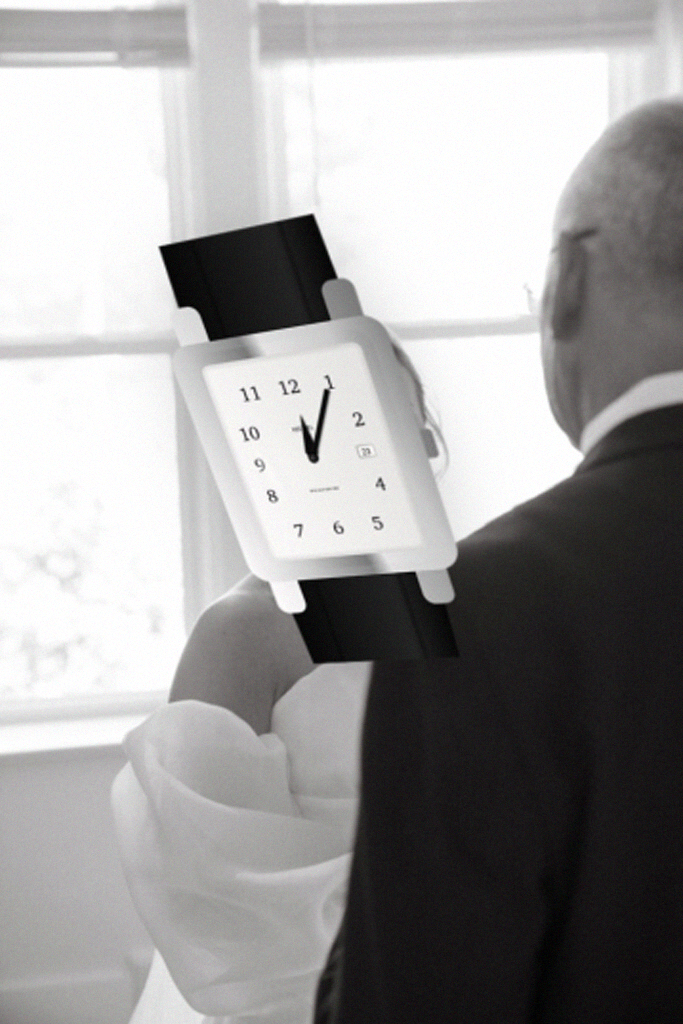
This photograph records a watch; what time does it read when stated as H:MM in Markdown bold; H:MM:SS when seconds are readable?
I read **12:05**
